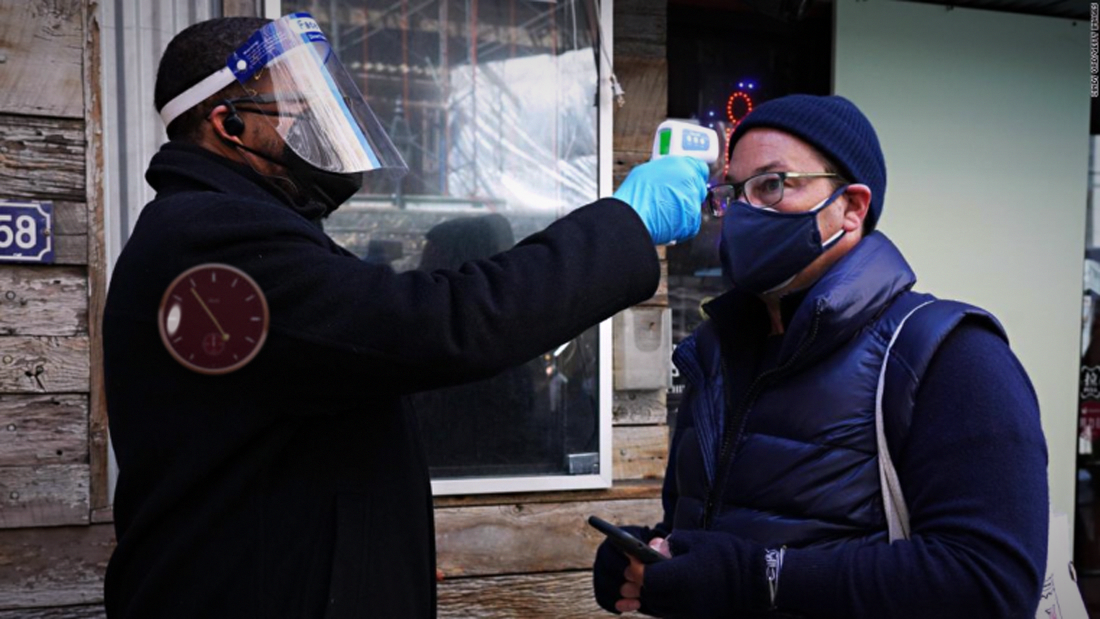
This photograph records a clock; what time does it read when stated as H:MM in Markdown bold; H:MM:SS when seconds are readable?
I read **4:54**
